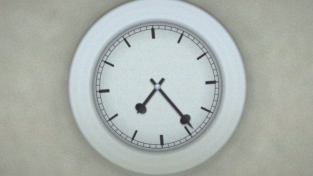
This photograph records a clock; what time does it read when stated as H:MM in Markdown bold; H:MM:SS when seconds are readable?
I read **7:24**
